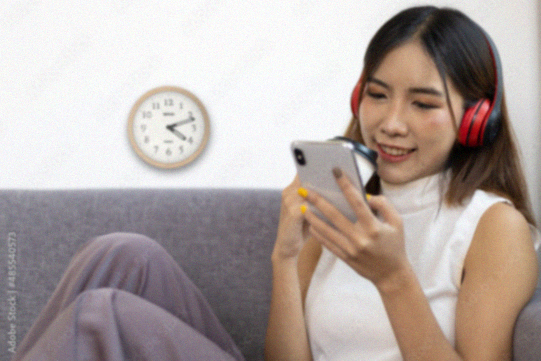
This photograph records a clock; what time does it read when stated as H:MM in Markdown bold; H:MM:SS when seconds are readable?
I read **4:12**
